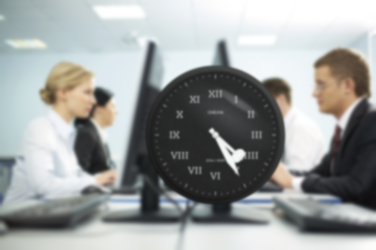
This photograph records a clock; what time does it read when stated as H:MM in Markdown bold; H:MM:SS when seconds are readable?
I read **4:25**
